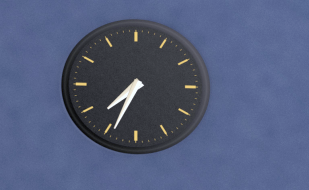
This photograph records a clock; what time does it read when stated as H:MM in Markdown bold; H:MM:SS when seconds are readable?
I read **7:34**
